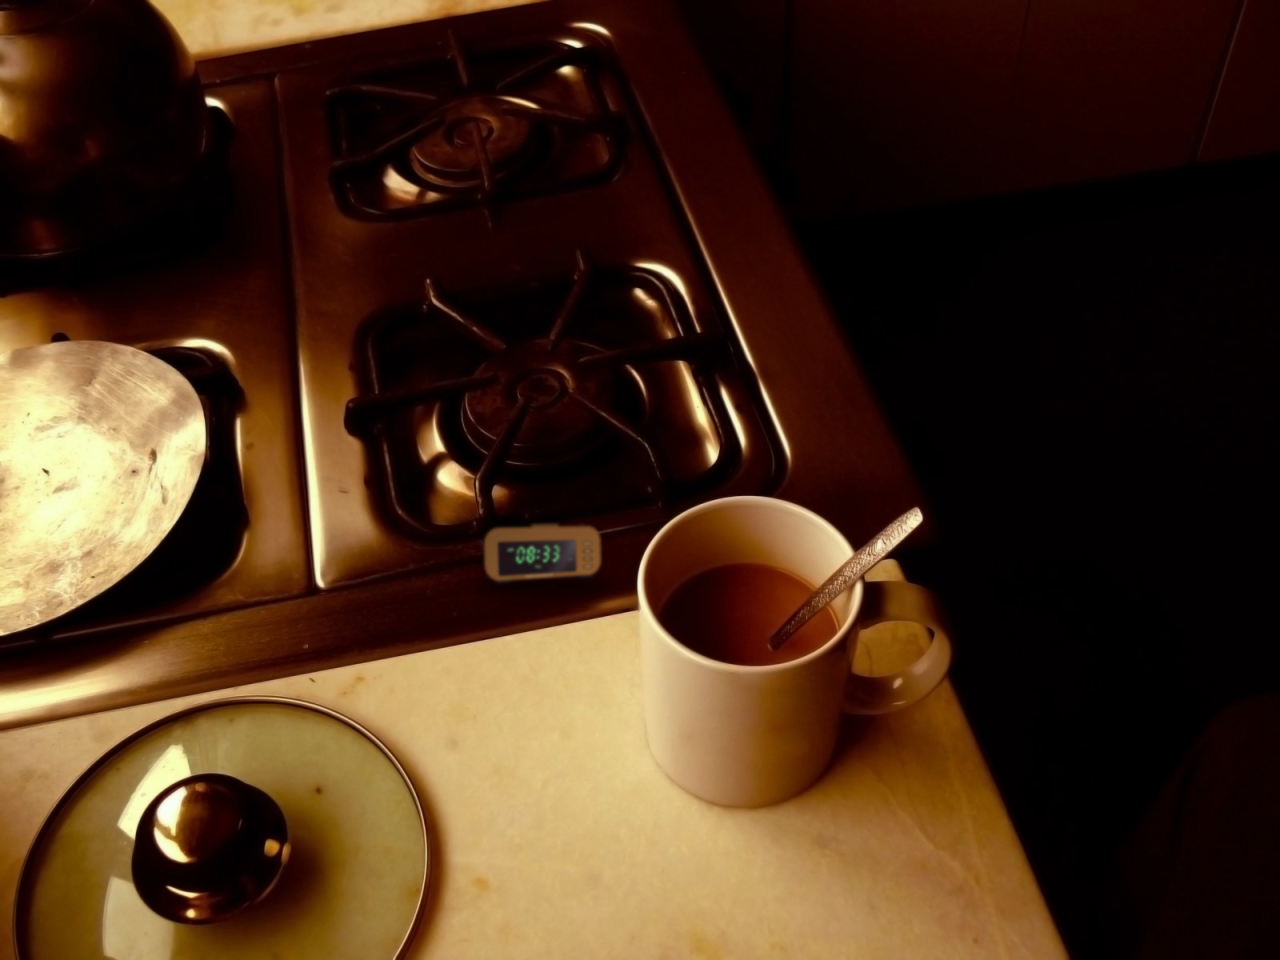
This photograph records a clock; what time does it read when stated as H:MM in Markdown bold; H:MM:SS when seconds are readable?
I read **8:33**
